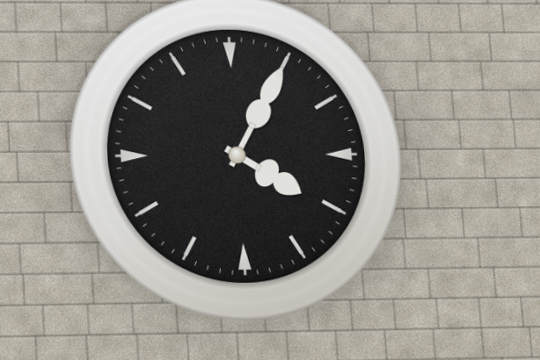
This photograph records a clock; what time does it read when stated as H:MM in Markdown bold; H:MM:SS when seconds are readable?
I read **4:05**
